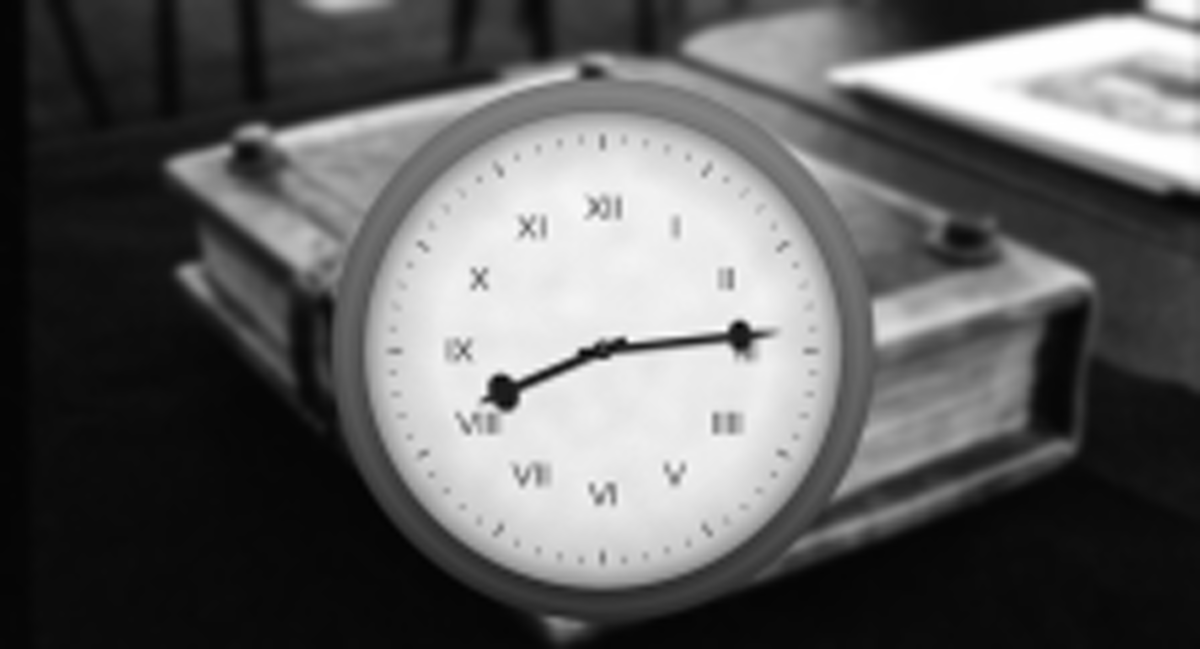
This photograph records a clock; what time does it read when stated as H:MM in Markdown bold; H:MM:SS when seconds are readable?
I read **8:14**
